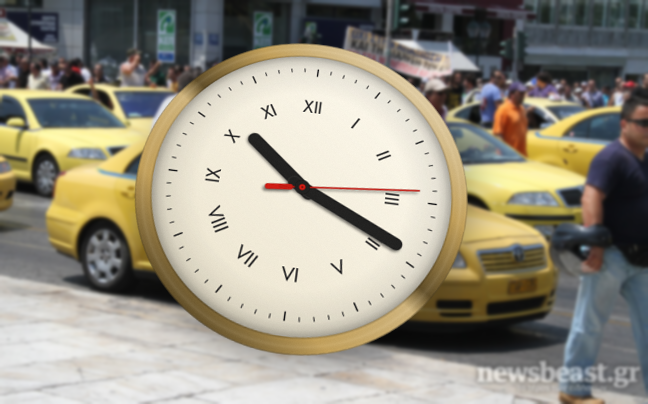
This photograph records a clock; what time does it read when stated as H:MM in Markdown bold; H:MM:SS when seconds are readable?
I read **10:19:14**
